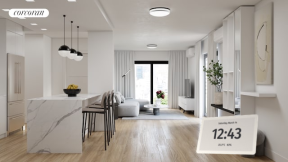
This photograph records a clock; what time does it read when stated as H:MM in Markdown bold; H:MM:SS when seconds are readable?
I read **12:43**
